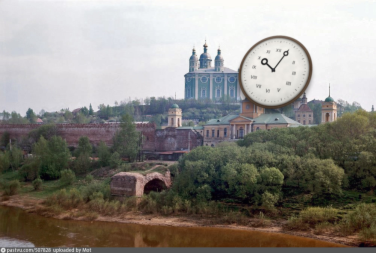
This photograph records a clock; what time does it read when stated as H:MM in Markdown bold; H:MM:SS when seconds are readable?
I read **10:04**
